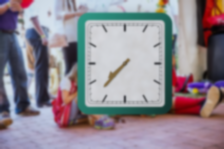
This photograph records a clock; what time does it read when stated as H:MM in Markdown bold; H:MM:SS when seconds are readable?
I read **7:37**
